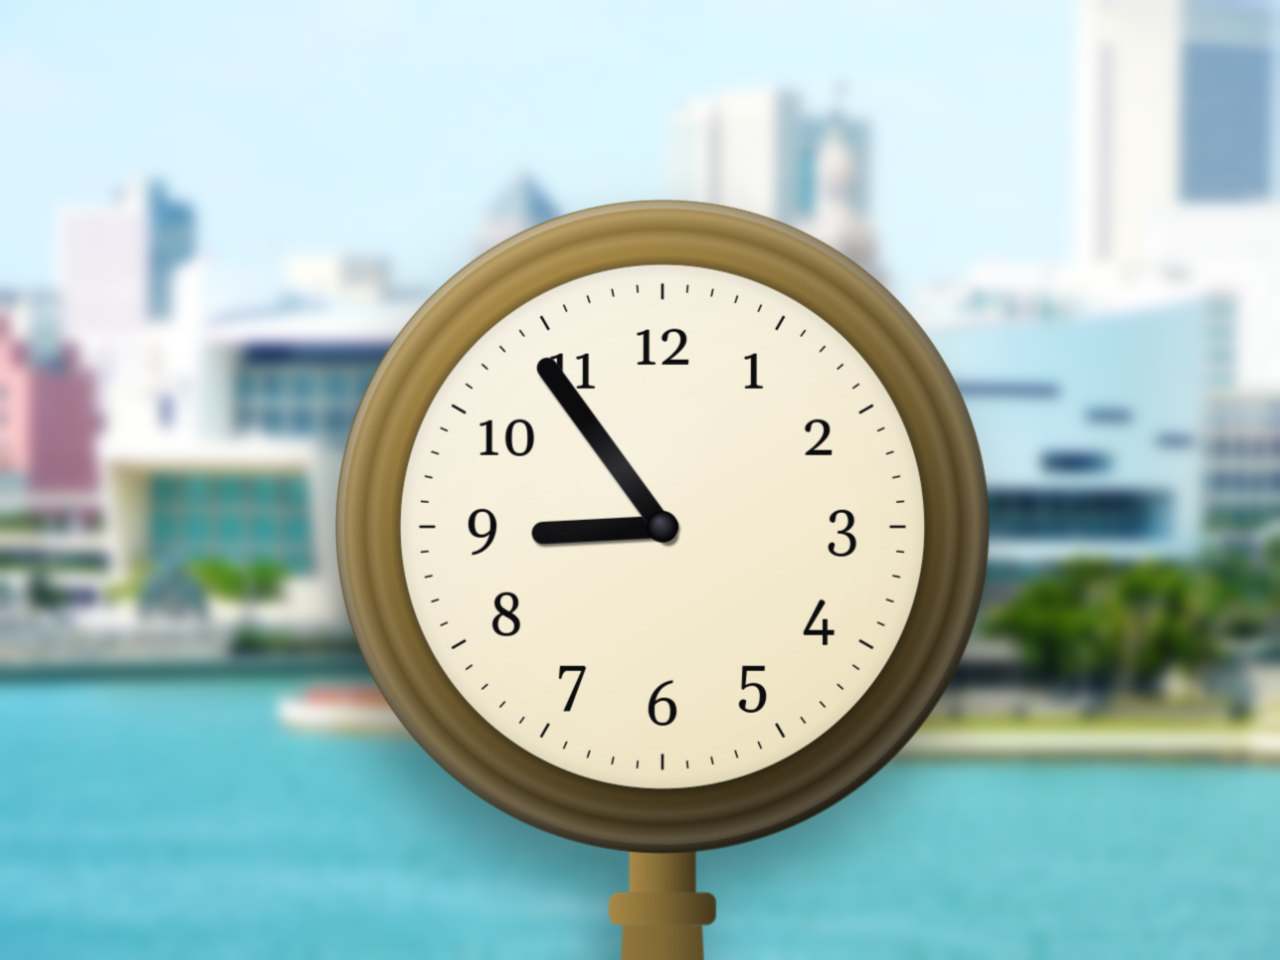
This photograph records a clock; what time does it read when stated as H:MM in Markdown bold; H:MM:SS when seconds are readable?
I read **8:54**
